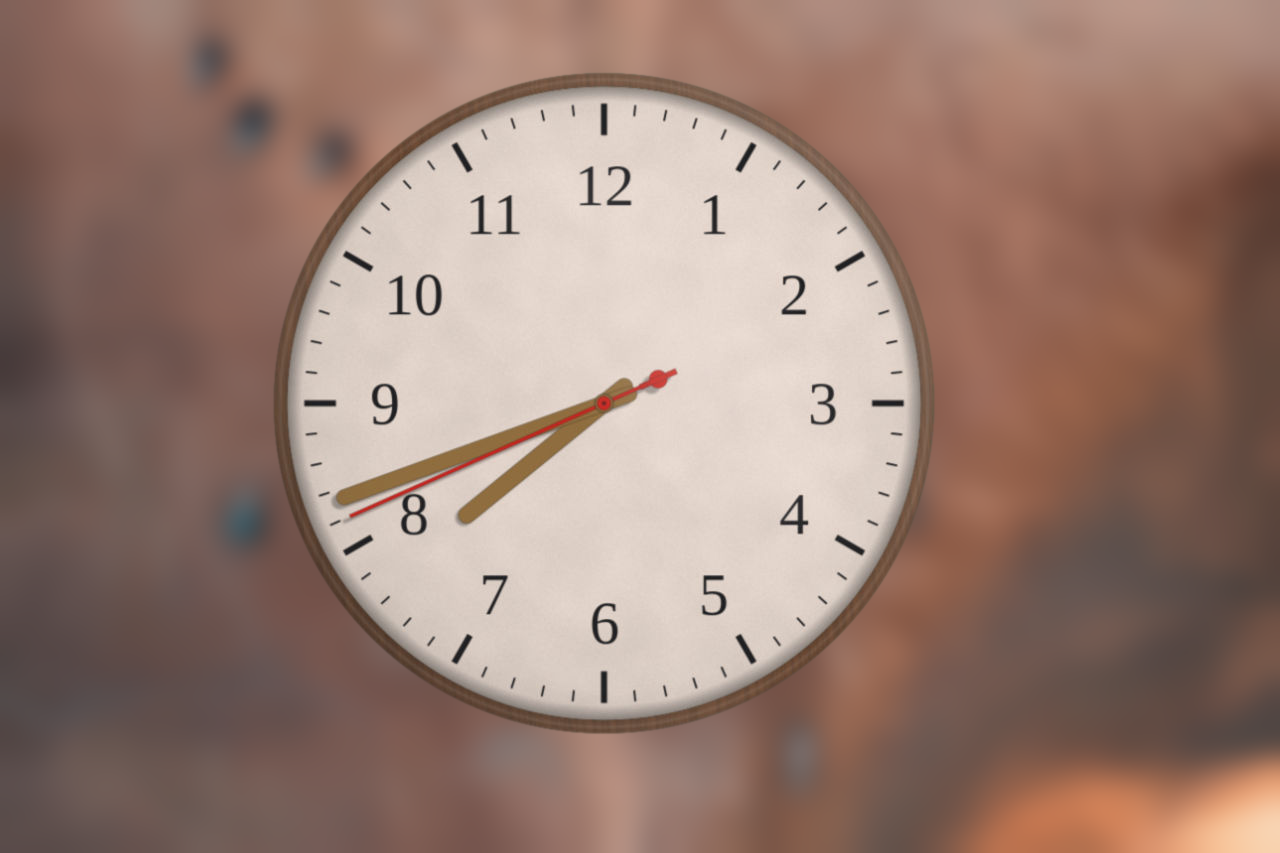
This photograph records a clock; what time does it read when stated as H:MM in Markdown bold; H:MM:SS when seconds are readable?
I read **7:41:41**
